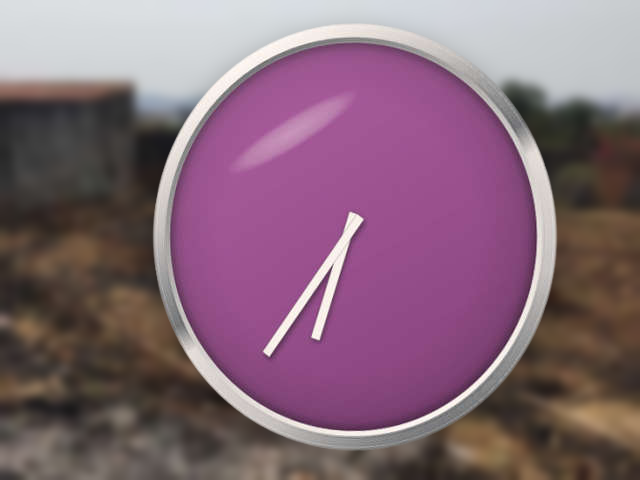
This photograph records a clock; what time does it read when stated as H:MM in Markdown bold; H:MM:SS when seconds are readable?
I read **6:36**
